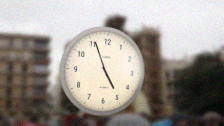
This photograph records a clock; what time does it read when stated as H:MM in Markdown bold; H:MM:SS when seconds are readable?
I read **4:56**
